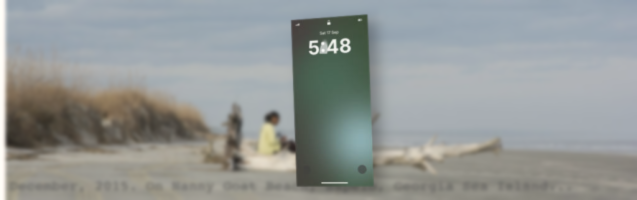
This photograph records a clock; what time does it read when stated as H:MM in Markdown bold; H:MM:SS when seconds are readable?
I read **5:48**
